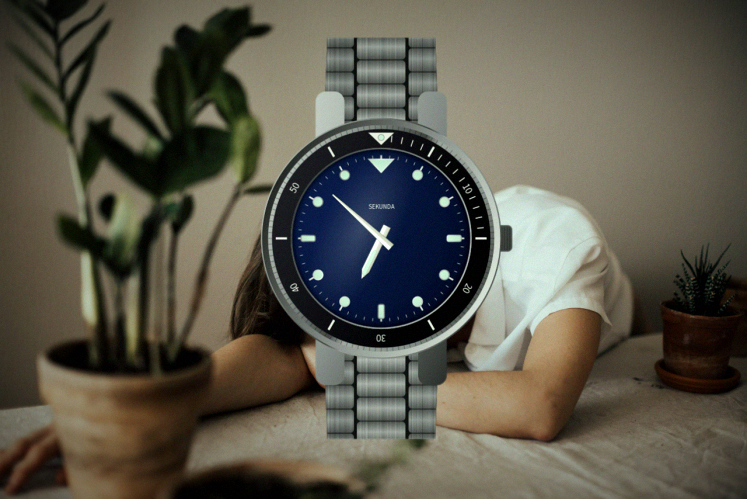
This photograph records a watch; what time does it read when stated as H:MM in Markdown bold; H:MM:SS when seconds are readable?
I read **6:52**
